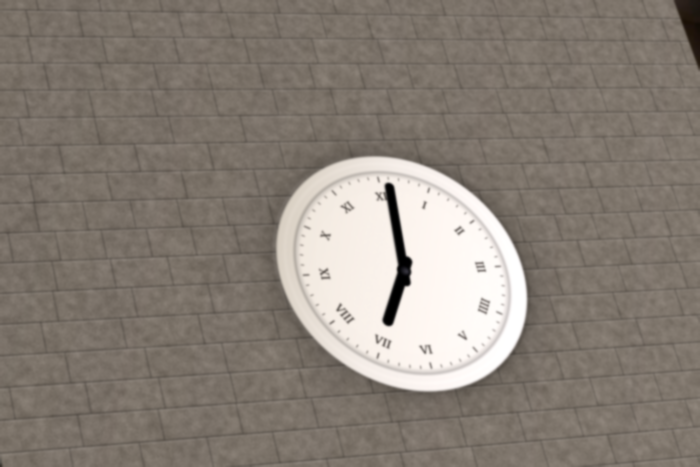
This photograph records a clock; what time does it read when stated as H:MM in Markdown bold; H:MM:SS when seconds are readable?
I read **7:01**
